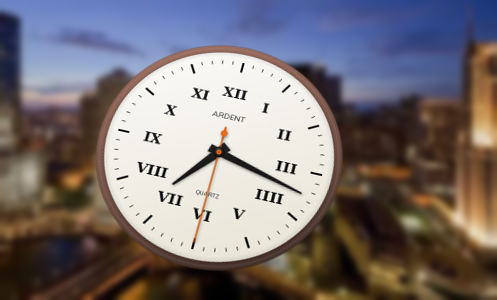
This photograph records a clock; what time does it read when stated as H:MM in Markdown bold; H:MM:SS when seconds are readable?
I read **7:17:30**
